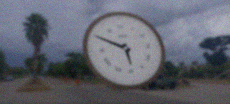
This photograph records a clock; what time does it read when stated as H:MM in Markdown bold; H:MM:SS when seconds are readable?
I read **5:50**
